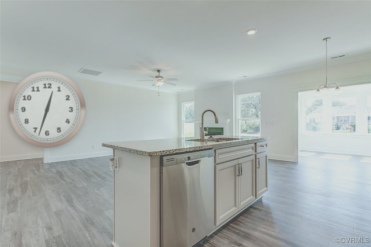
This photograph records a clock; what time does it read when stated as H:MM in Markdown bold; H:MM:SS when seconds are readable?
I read **12:33**
